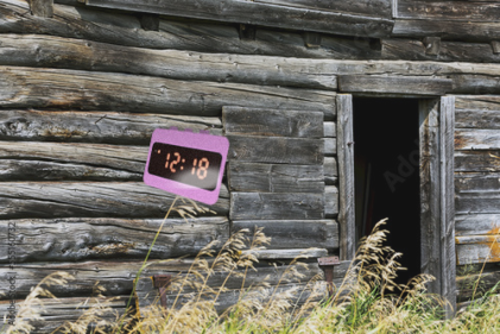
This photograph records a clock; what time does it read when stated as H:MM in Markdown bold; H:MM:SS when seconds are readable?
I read **12:18**
